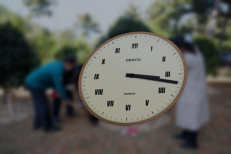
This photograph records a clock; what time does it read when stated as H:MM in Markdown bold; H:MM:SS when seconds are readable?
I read **3:17**
